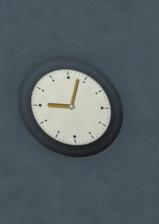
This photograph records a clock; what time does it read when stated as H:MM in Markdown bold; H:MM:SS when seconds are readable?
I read **9:03**
